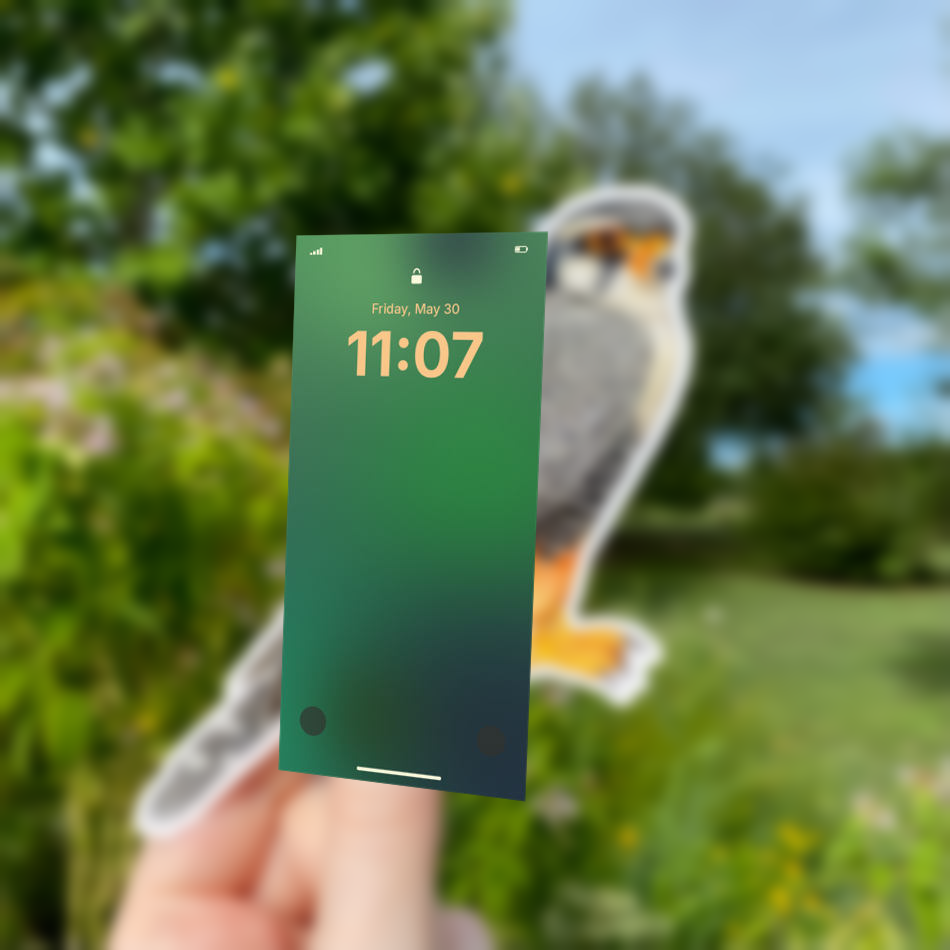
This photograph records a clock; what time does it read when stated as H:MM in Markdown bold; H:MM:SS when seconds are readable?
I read **11:07**
